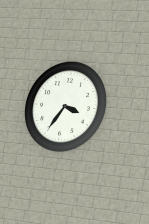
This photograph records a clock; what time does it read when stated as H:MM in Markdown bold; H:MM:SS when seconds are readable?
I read **3:35**
